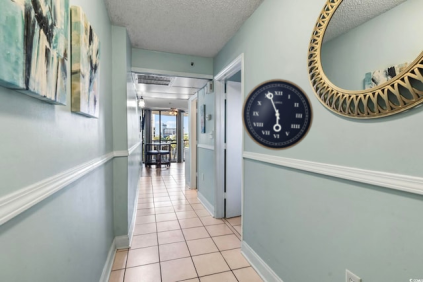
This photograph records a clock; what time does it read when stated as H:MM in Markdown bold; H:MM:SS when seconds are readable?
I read **5:56**
